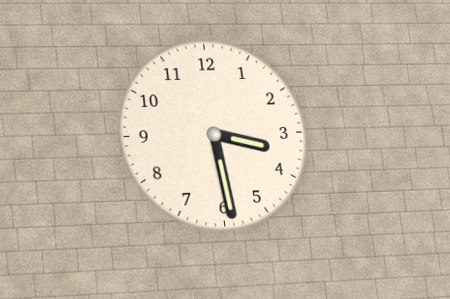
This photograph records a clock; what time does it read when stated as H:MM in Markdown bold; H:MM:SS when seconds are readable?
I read **3:29**
